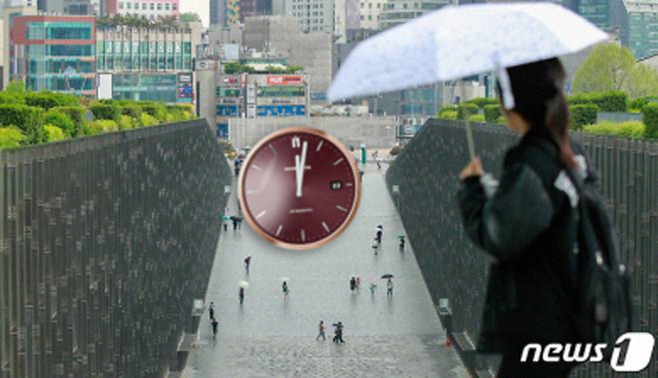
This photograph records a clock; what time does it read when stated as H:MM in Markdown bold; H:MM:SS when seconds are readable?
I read **12:02**
